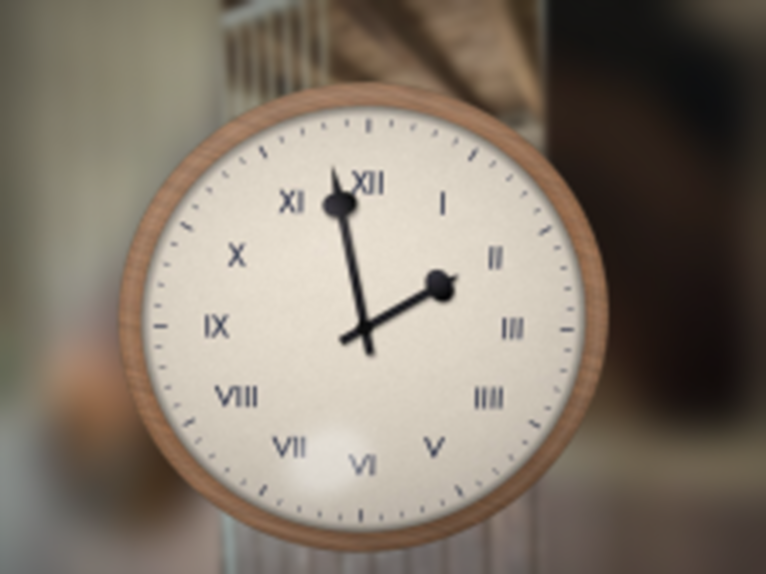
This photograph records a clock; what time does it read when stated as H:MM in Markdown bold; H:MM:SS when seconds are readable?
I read **1:58**
